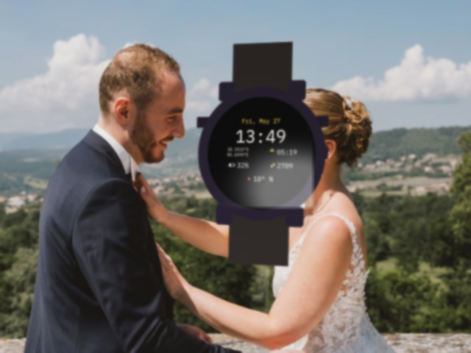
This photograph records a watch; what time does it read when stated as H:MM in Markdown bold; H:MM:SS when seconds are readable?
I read **13:49**
